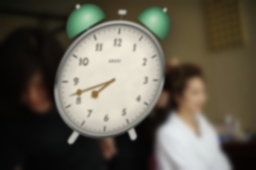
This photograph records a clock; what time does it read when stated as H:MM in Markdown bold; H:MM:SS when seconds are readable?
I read **7:42**
